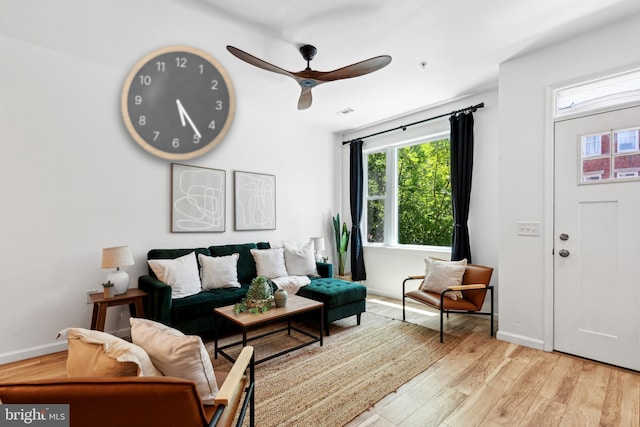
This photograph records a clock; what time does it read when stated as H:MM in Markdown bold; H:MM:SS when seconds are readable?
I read **5:24**
